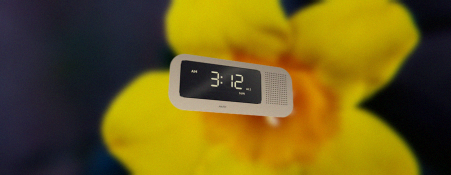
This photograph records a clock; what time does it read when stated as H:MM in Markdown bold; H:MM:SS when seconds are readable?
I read **3:12**
